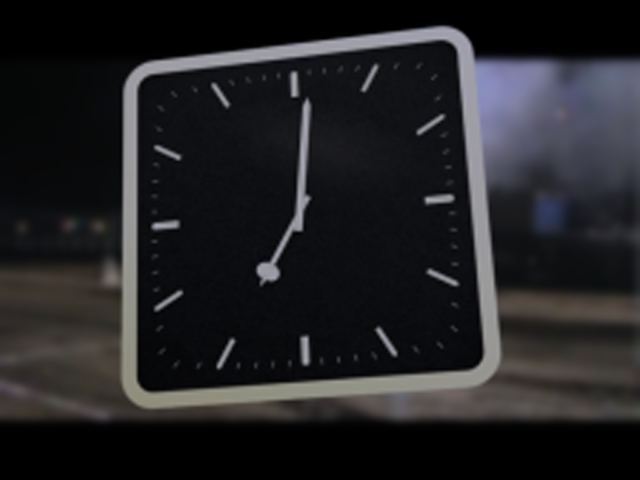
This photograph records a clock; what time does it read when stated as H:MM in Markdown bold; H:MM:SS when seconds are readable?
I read **7:01**
